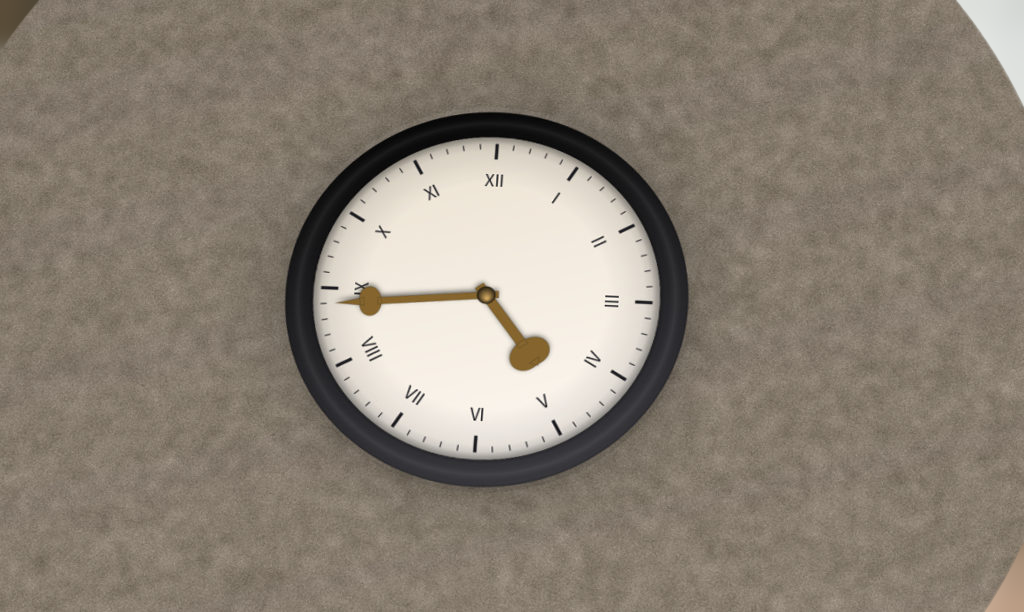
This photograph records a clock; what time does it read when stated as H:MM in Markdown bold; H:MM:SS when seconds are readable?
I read **4:44**
